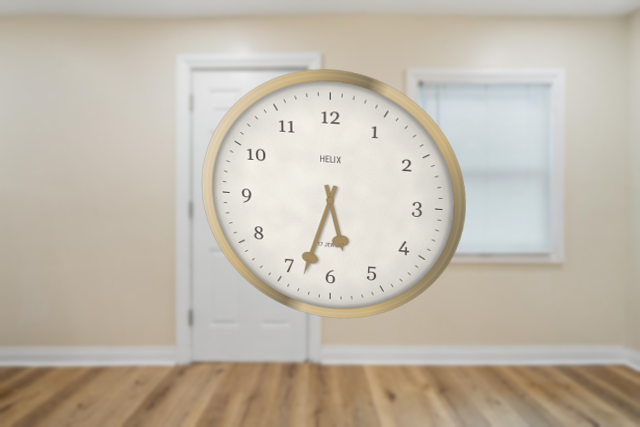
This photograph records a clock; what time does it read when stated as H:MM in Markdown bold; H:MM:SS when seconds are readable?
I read **5:33**
